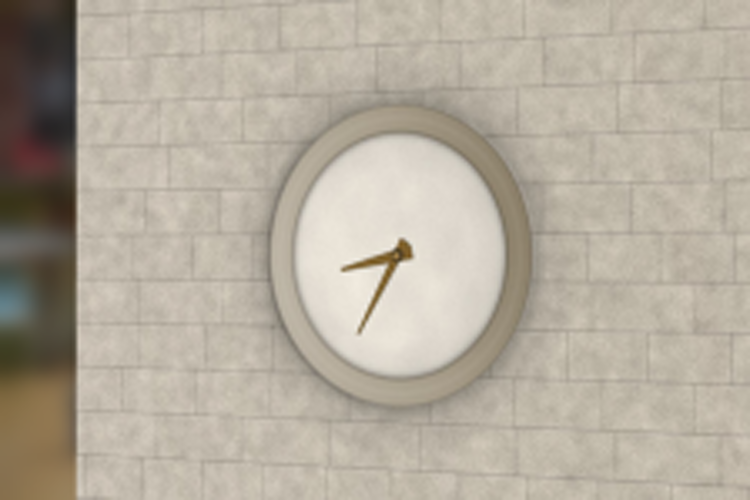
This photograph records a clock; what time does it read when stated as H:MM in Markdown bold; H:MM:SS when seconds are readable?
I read **8:35**
